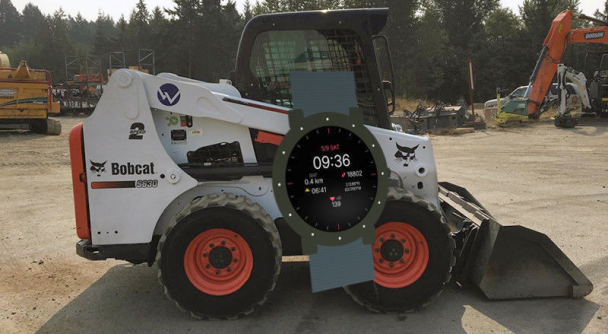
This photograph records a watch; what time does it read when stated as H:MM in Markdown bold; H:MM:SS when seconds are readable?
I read **9:36**
